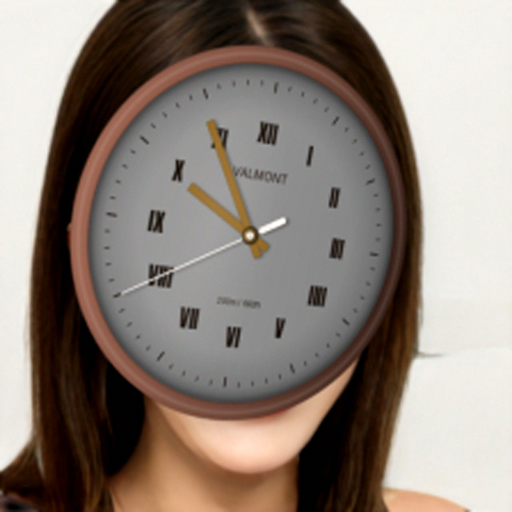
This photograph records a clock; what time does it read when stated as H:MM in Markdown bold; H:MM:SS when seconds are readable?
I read **9:54:40**
